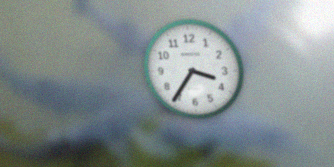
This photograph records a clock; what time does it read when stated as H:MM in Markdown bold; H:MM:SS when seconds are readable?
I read **3:36**
